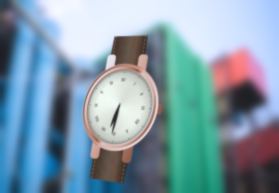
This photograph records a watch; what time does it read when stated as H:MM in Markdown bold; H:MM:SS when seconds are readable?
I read **6:31**
